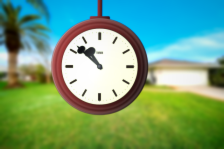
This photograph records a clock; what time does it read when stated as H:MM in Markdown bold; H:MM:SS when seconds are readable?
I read **10:52**
